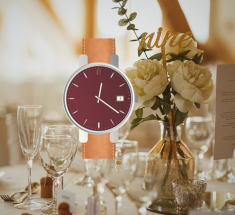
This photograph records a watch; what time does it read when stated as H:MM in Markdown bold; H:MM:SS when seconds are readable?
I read **12:21**
